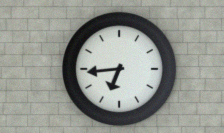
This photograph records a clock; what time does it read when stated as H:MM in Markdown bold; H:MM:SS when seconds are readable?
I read **6:44**
